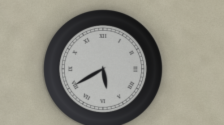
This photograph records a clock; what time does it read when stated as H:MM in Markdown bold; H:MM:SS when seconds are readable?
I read **5:40**
